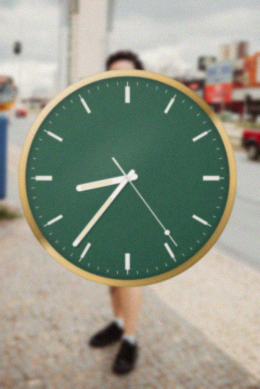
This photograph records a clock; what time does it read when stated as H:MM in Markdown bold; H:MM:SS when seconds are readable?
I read **8:36:24**
